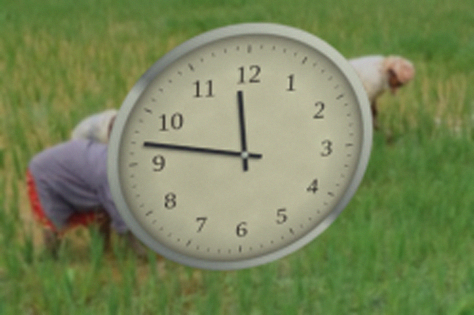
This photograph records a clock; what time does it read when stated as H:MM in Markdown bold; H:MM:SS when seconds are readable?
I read **11:47**
